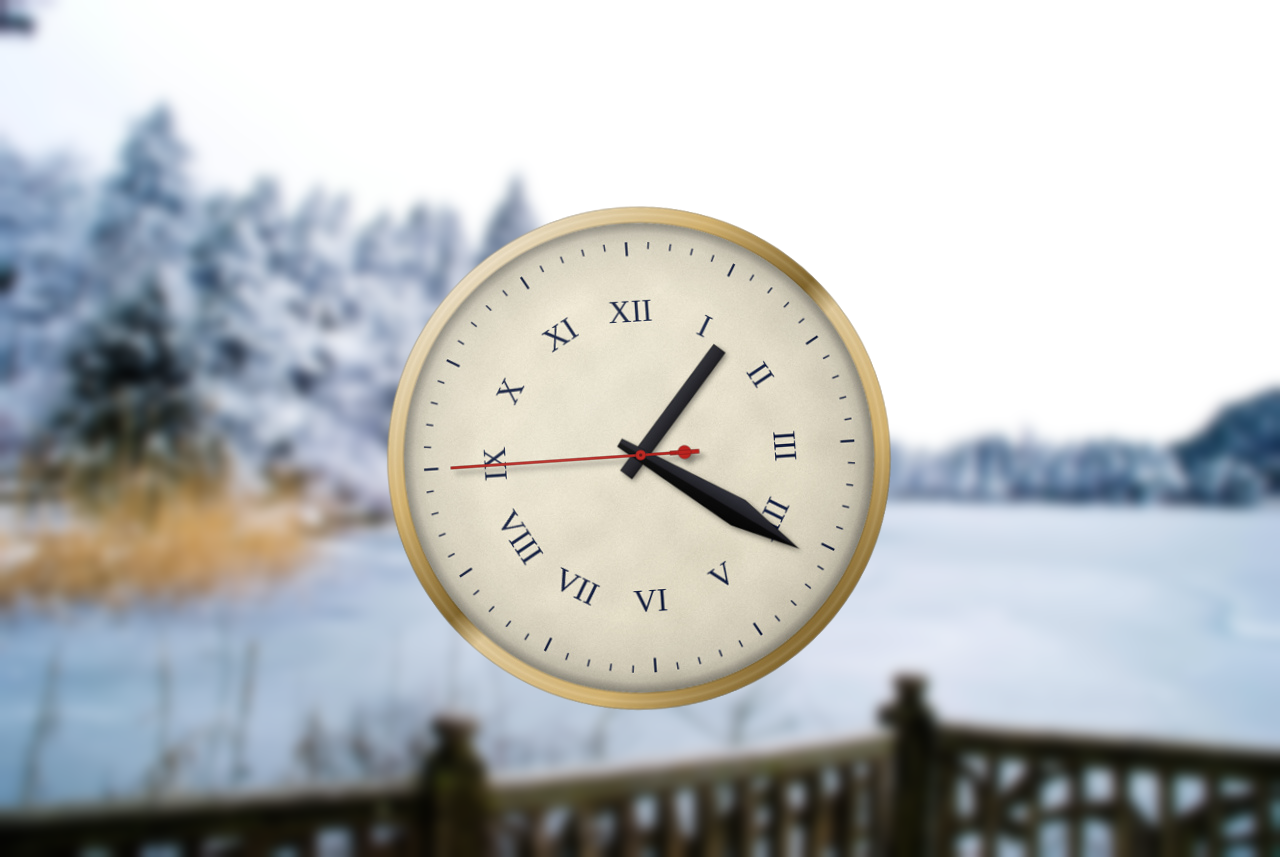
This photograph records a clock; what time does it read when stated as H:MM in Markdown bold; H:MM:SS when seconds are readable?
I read **1:20:45**
